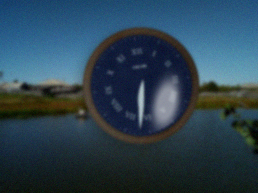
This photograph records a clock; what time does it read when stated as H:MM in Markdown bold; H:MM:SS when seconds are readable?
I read **6:32**
